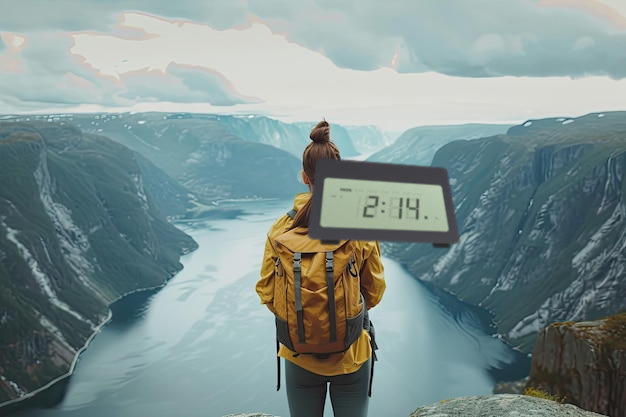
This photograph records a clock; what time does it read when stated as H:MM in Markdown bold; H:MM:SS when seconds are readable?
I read **2:14**
